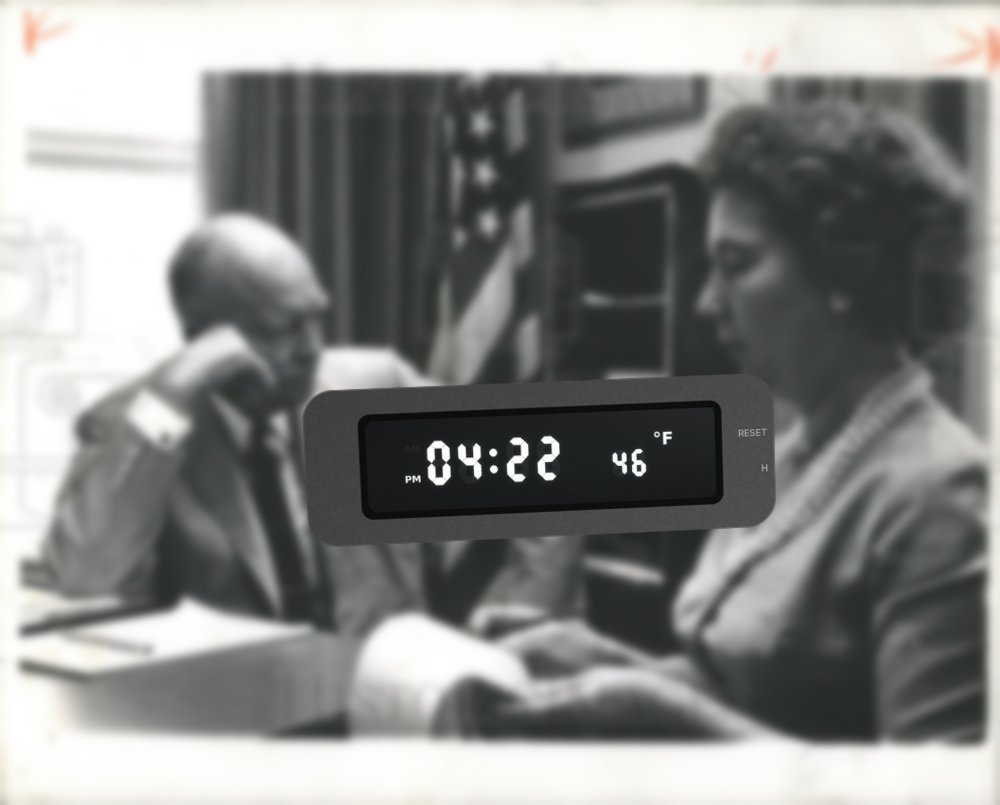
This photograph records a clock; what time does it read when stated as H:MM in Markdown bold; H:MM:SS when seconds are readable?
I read **4:22**
